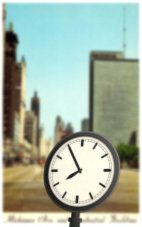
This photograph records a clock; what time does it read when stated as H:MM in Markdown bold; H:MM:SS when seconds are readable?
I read **7:55**
